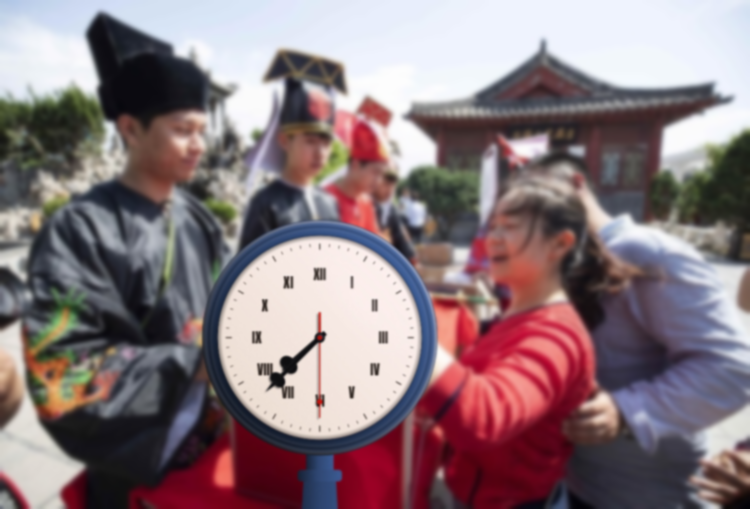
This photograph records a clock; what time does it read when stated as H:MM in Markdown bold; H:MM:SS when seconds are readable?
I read **7:37:30**
